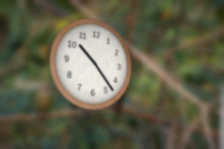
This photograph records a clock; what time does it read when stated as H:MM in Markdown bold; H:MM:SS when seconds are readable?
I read **10:23**
